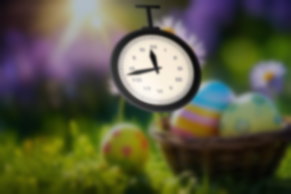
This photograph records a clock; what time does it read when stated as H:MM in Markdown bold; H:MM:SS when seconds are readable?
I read **11:43**
